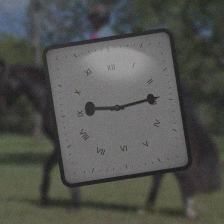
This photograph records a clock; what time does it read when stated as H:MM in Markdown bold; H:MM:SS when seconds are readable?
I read **9:14**
